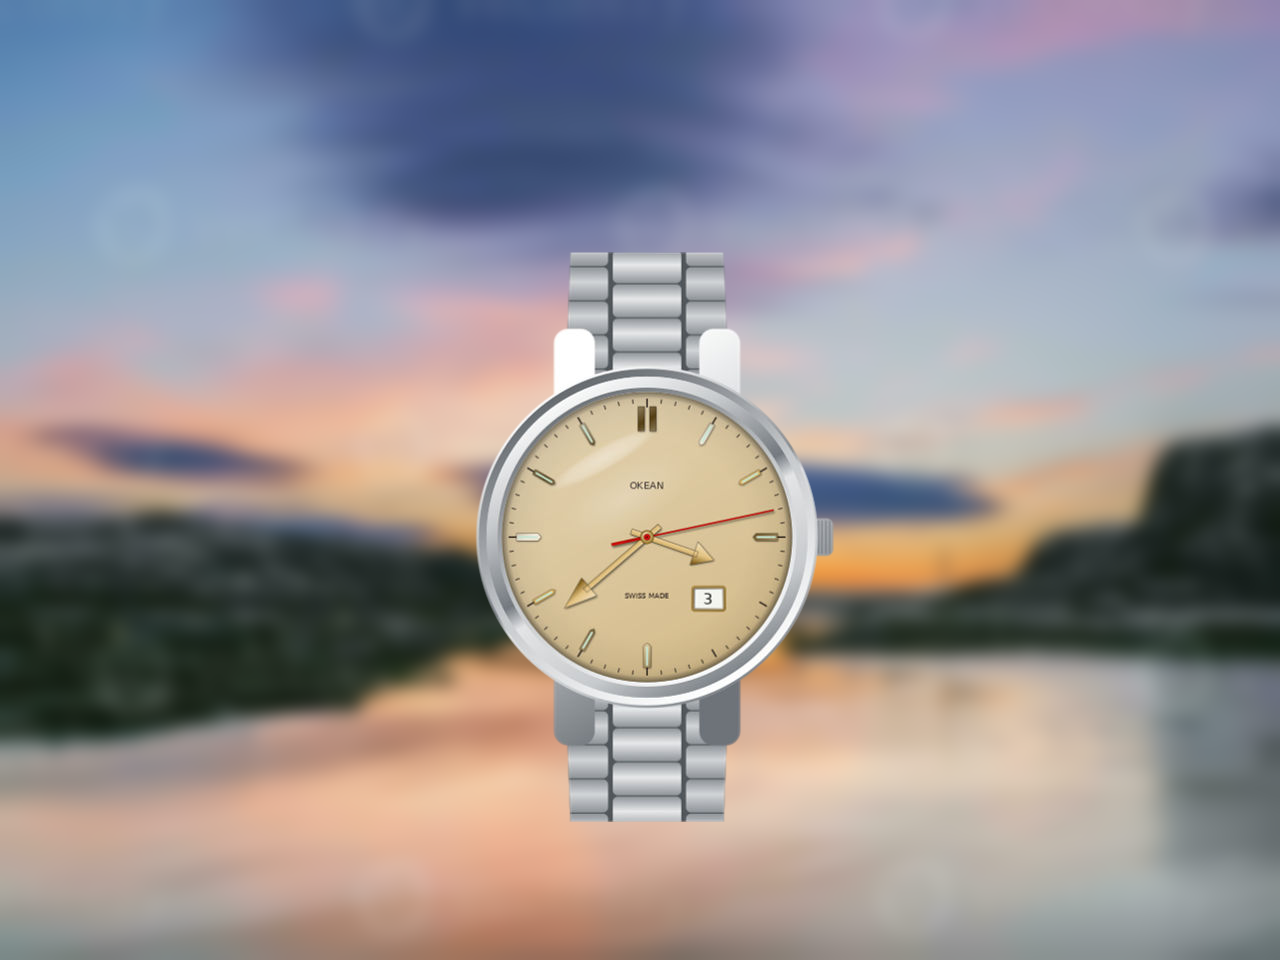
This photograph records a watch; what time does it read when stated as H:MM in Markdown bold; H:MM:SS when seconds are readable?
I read **3:38:13**
